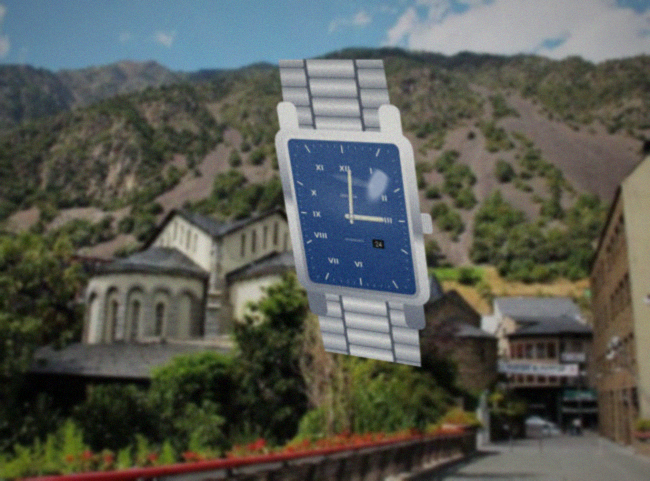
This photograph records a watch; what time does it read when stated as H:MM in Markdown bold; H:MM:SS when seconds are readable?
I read **3:01**
